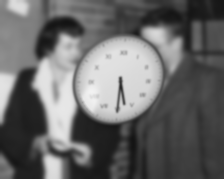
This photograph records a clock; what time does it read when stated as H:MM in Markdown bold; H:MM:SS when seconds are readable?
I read **5:30**
